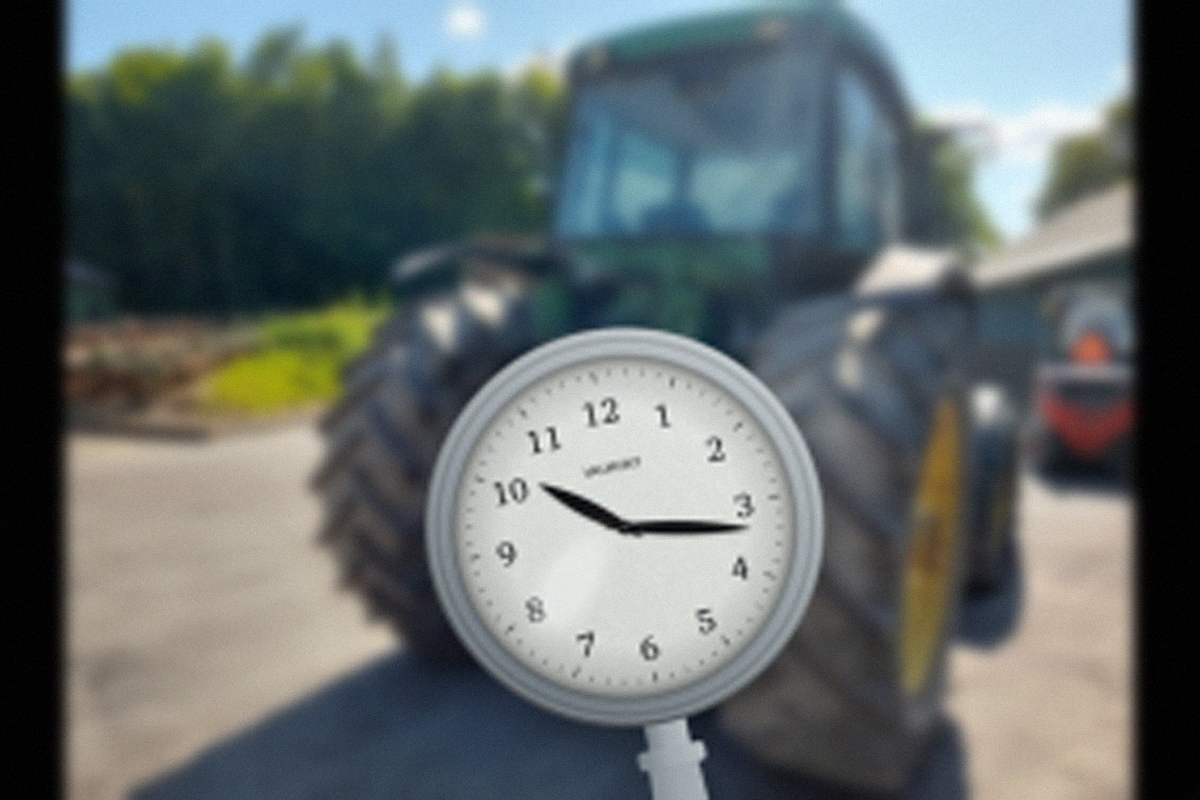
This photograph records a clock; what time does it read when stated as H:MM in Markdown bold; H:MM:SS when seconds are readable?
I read **10:17**
